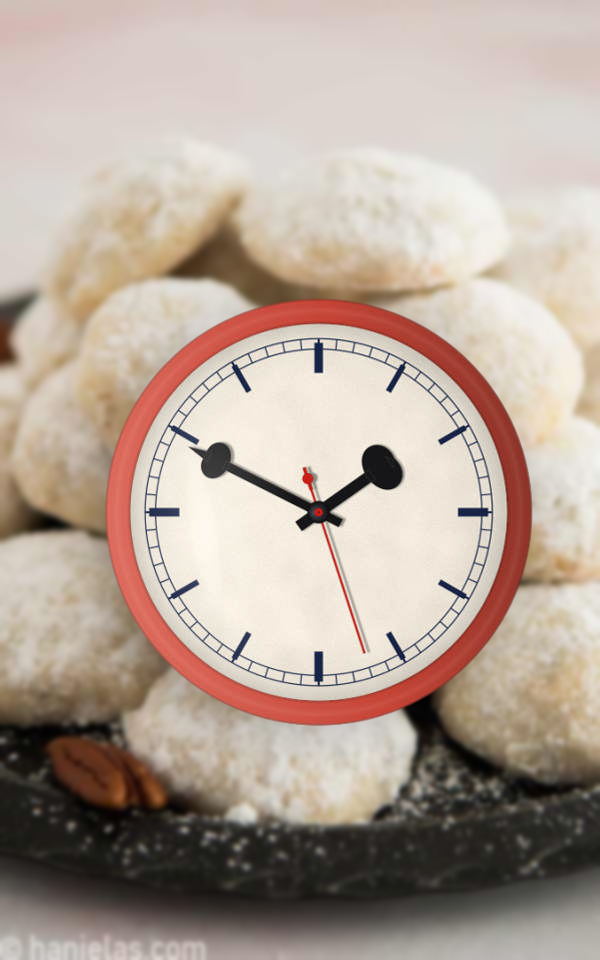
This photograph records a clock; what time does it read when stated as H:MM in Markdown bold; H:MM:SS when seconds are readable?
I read **1:49:27**
